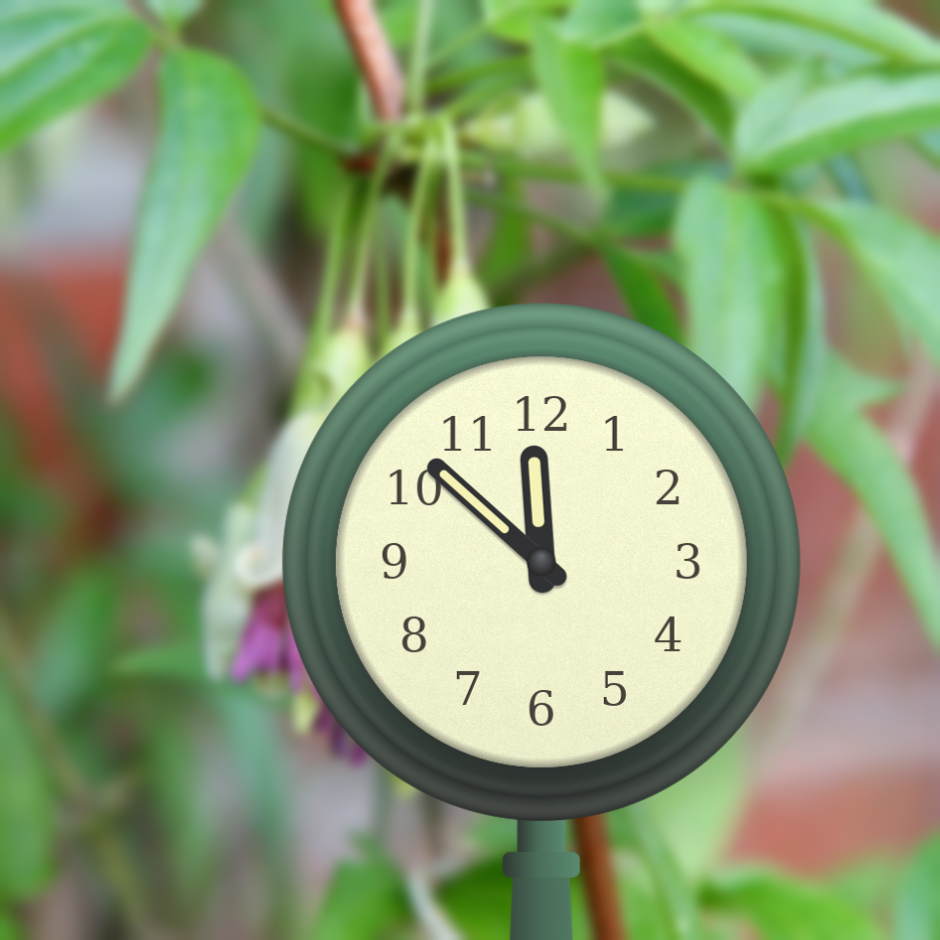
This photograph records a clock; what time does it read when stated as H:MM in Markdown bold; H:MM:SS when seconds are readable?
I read **11:52**
